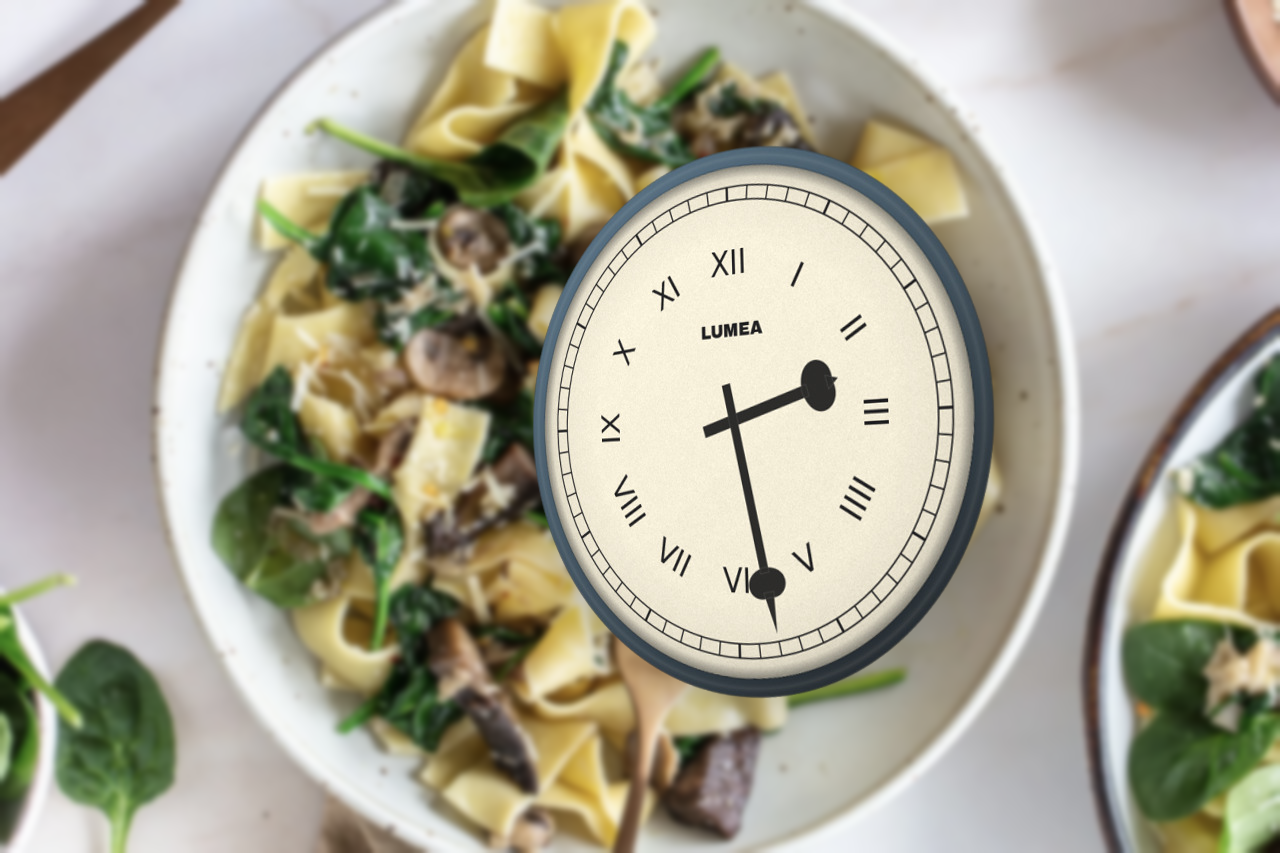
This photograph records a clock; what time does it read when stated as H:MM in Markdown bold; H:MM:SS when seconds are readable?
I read **2:28**
